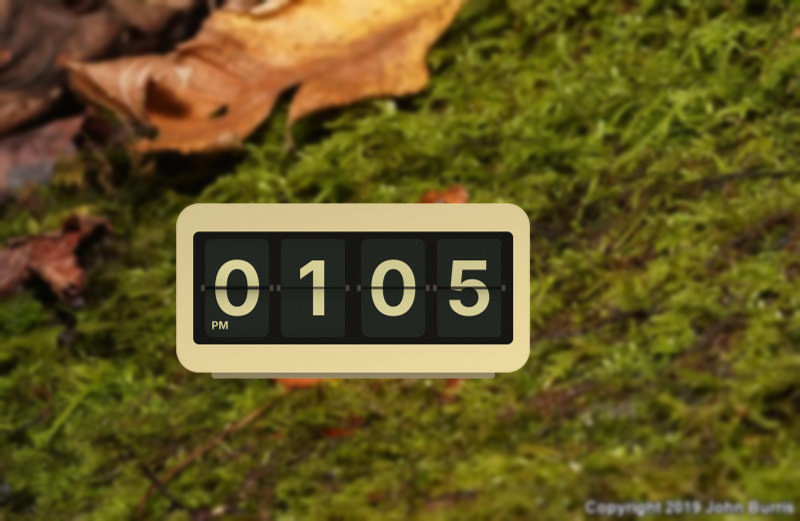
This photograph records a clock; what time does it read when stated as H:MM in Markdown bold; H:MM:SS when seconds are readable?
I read **1:05**
